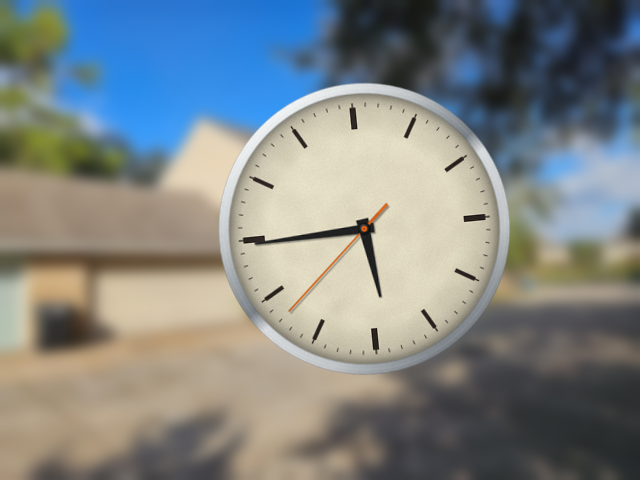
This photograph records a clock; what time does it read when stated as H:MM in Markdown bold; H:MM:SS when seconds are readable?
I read **5:44:38**
